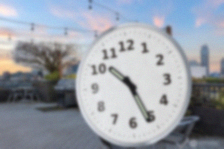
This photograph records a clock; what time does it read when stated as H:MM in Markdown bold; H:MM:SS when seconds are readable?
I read **10:26**
